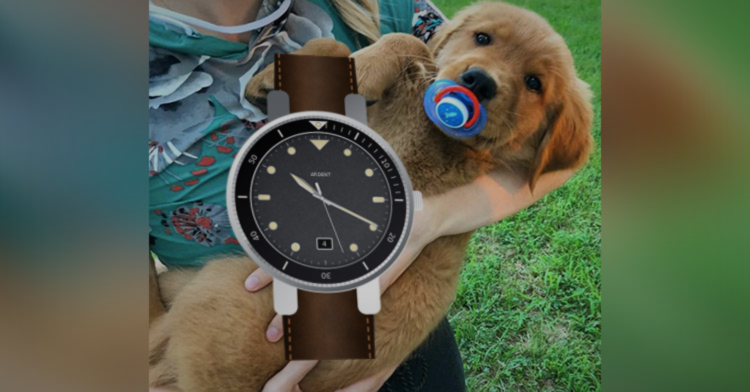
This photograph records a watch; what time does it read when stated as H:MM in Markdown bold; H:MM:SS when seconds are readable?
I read **10:19:27**
